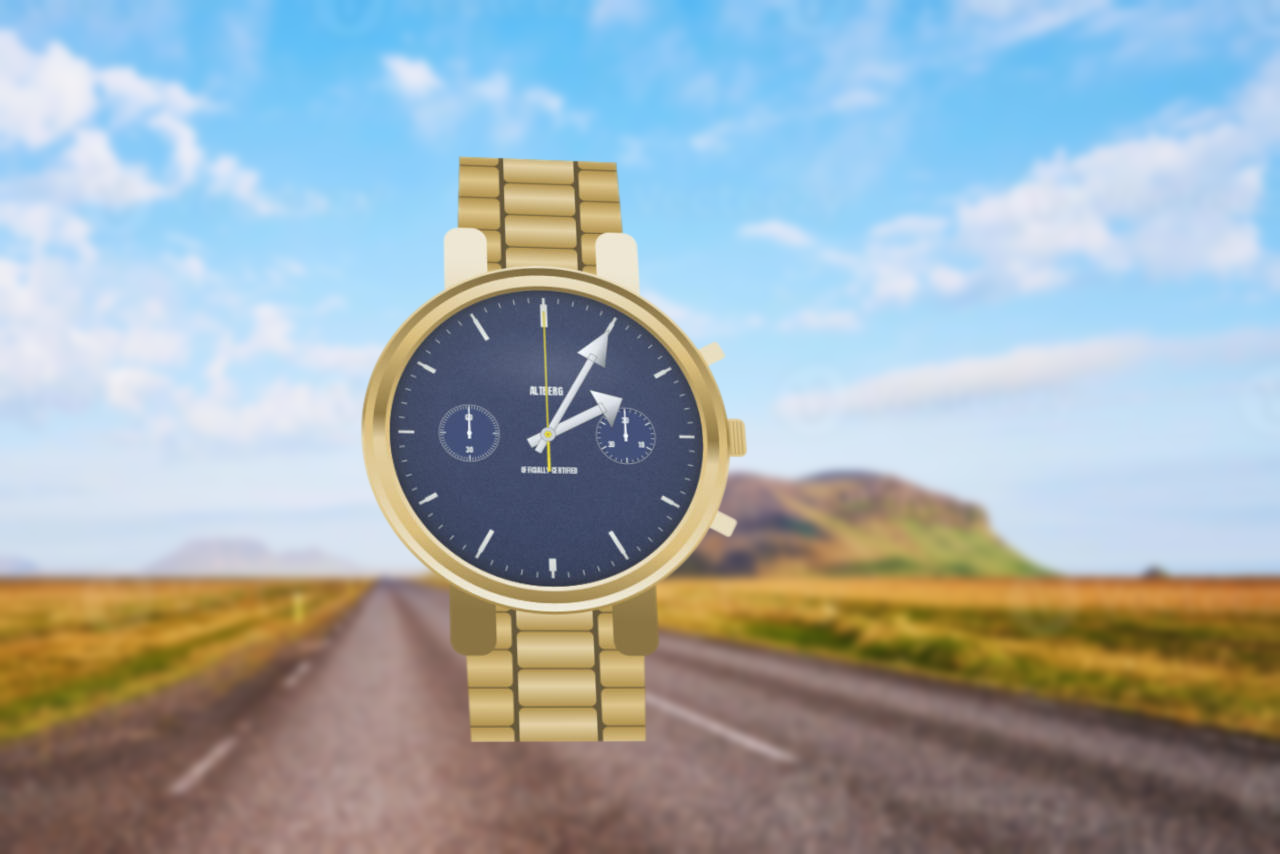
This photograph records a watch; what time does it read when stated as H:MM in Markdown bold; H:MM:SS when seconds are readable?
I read **2:05**
